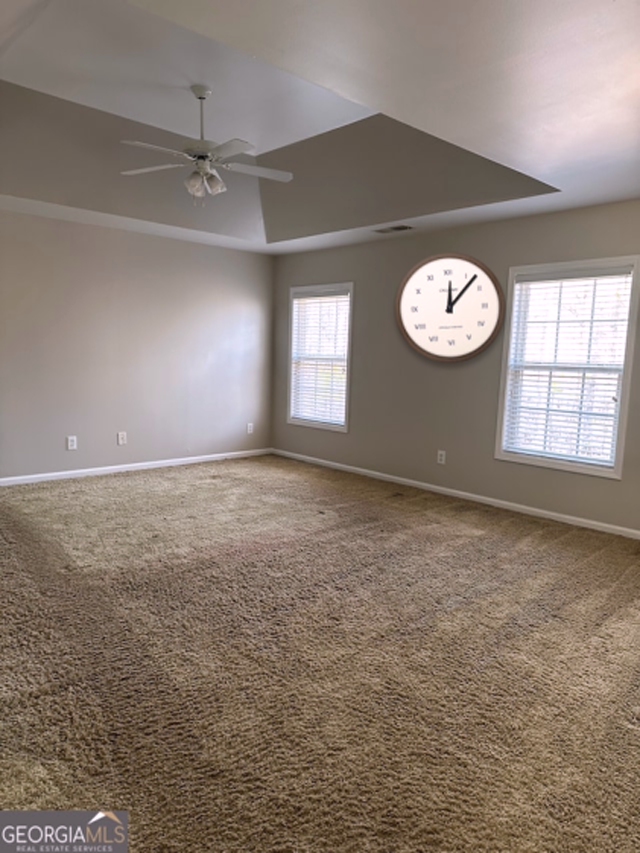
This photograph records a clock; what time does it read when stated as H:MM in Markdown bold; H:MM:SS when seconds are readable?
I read **12:07**
